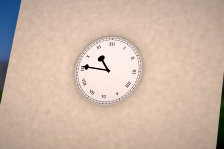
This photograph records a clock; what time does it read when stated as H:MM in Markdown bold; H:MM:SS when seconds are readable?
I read **10:46**
